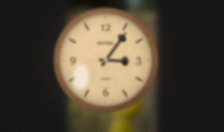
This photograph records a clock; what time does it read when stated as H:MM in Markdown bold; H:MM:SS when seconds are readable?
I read **3:06**
